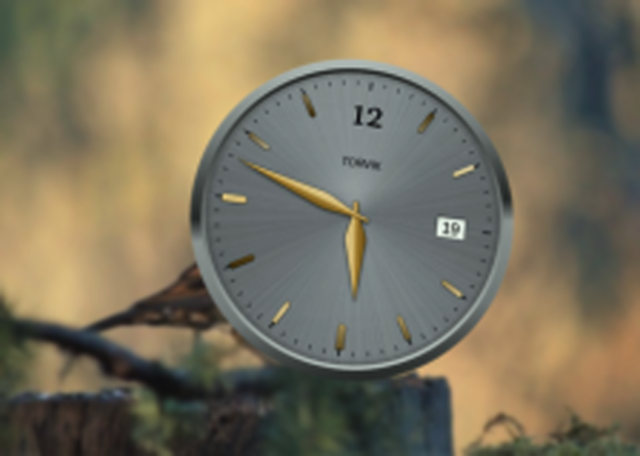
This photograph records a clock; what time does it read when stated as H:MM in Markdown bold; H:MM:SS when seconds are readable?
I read **5:48**
